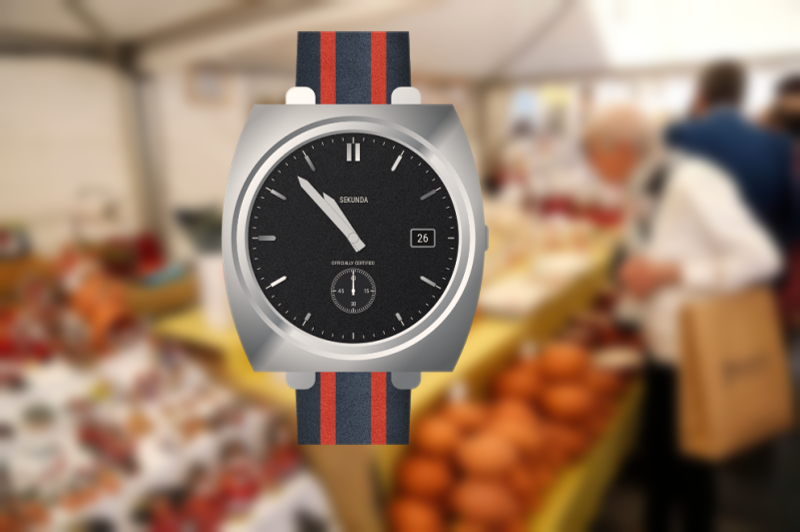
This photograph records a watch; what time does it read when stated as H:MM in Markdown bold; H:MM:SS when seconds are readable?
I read **10:53**
